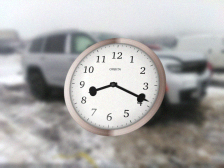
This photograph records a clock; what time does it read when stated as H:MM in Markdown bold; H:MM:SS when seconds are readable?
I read **8:19**
